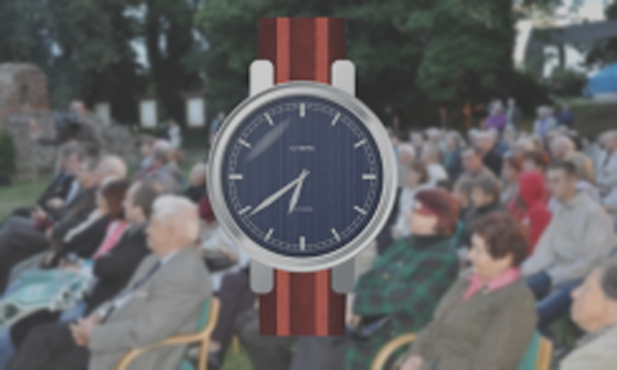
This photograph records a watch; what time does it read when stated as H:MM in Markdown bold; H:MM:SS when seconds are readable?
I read **6:39**
